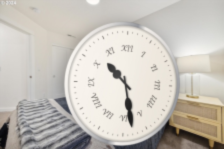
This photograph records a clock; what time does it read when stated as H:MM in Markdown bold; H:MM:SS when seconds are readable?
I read **10:28**
